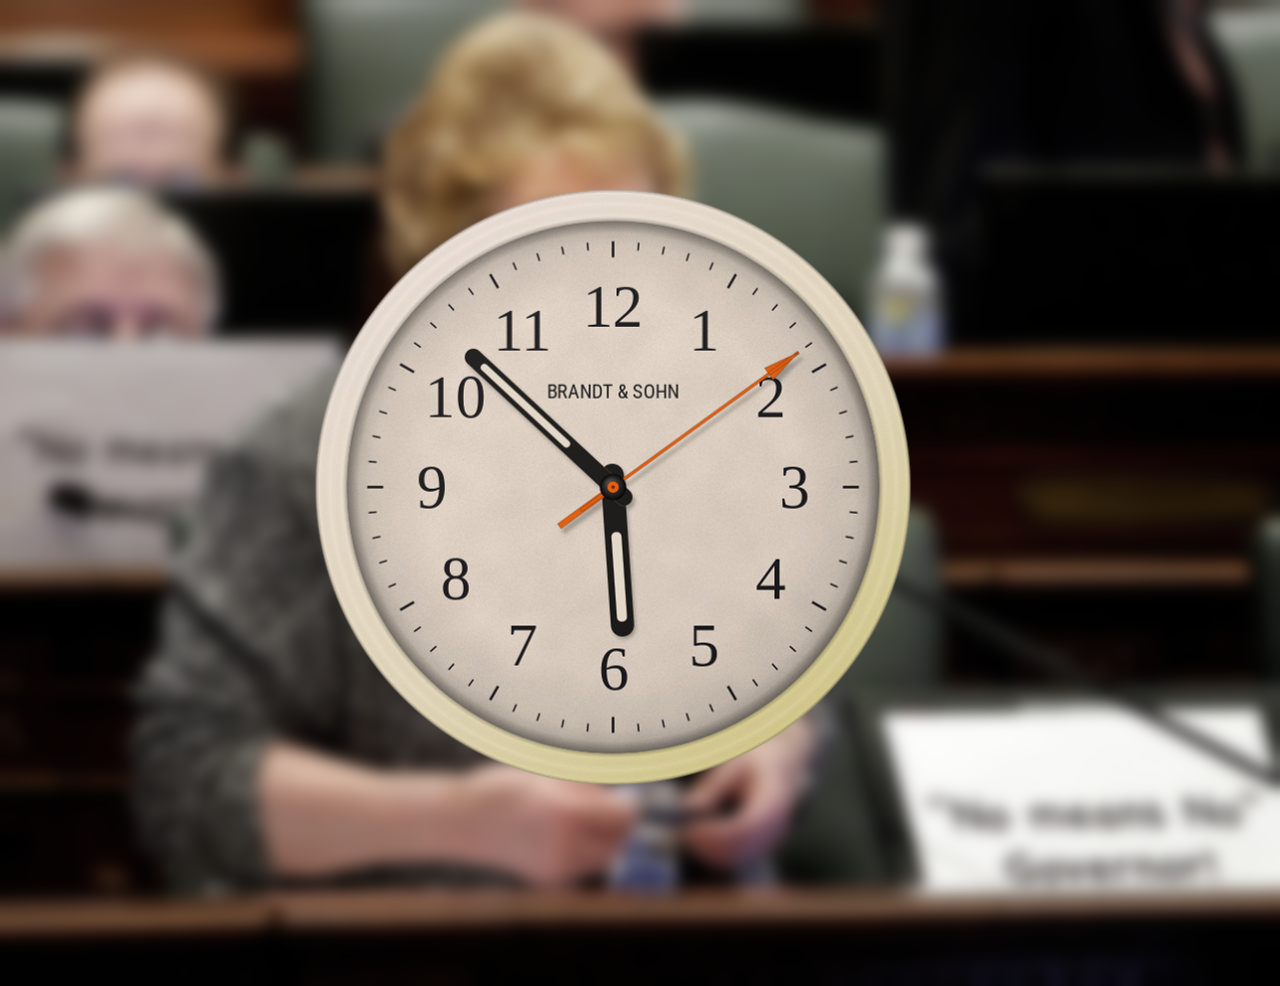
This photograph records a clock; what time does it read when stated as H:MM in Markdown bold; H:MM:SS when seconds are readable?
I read **5:52:09**
